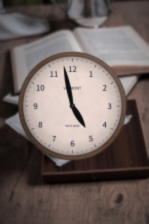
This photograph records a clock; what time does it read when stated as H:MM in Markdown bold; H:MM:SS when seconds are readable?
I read **4:58**
